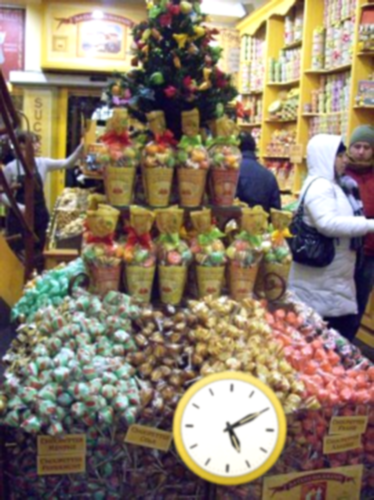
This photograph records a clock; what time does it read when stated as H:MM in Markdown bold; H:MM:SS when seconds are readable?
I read **5:10**
